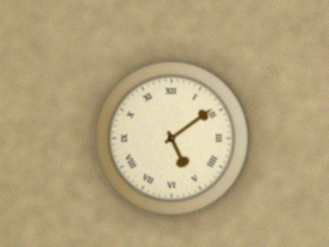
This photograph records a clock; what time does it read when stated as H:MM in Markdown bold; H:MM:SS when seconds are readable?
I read **5:09**
